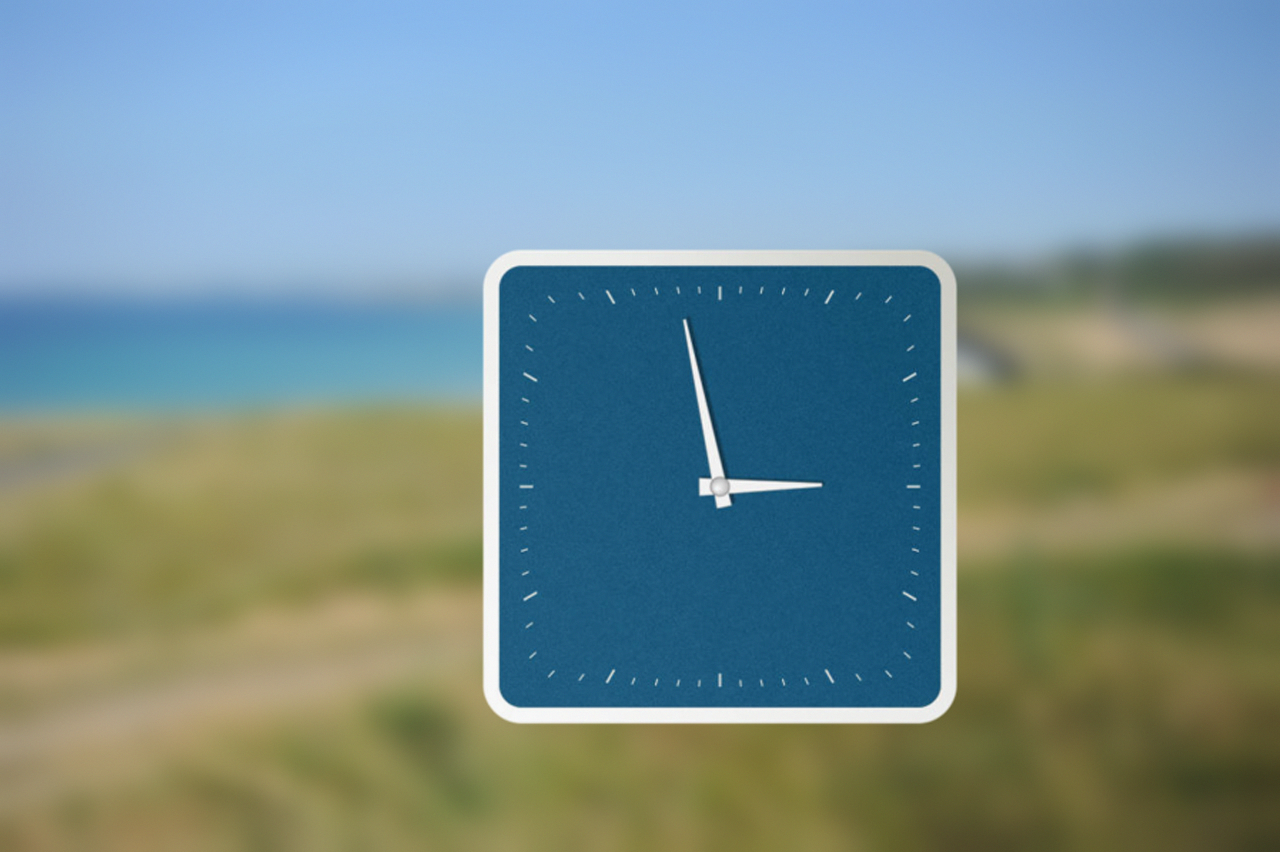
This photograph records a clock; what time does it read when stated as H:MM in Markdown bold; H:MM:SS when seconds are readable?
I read **2:58**
